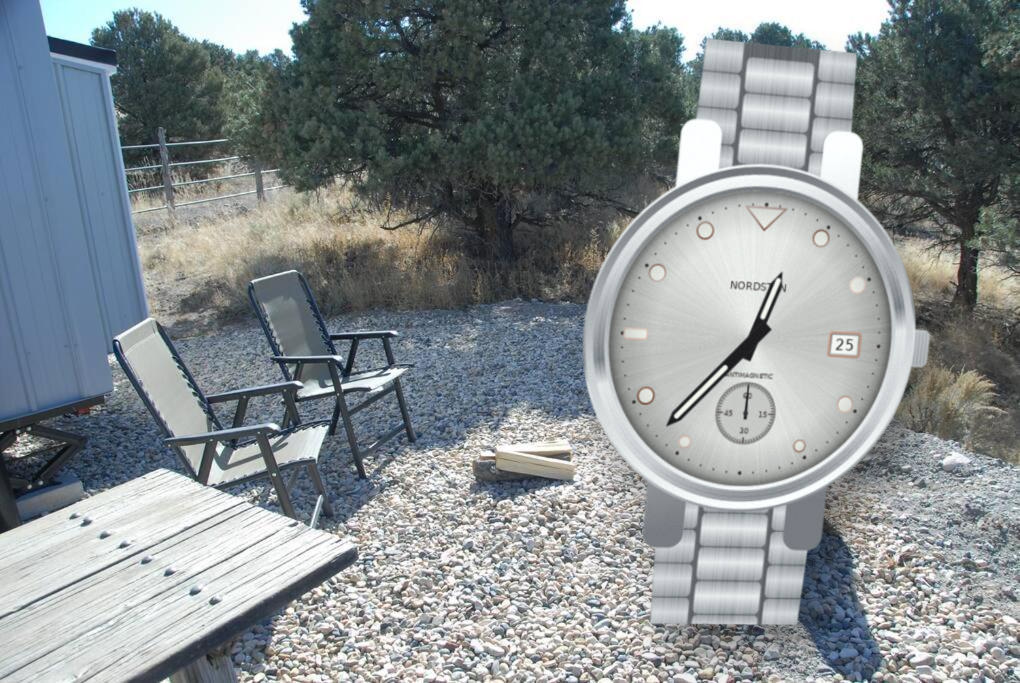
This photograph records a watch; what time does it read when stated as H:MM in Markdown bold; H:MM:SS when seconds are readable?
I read **12:37**
